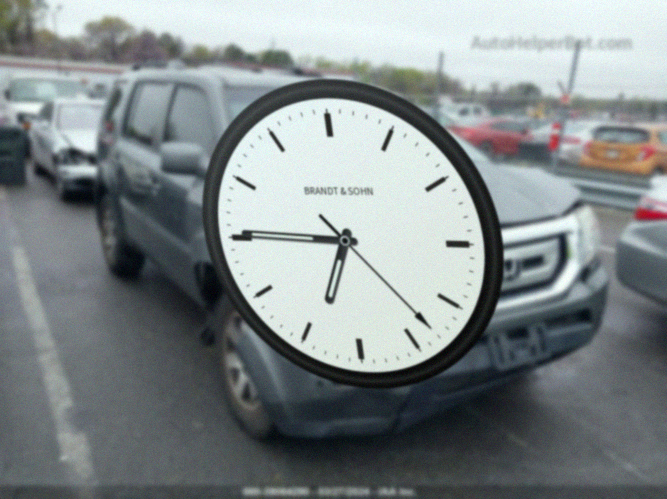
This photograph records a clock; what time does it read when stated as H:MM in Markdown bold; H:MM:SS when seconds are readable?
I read **6:45:23**
